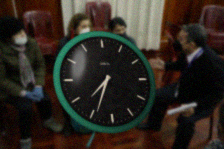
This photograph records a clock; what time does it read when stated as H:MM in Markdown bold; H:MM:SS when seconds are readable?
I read **7:34**
